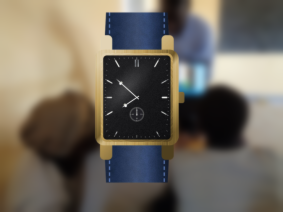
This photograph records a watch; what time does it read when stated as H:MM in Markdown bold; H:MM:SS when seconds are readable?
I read **7:52**
